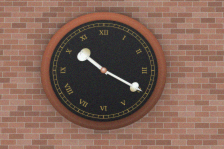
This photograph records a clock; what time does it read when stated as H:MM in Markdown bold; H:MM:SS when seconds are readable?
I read **10:20**
